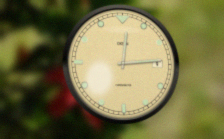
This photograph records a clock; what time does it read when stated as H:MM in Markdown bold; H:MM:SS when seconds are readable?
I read **12:14**
